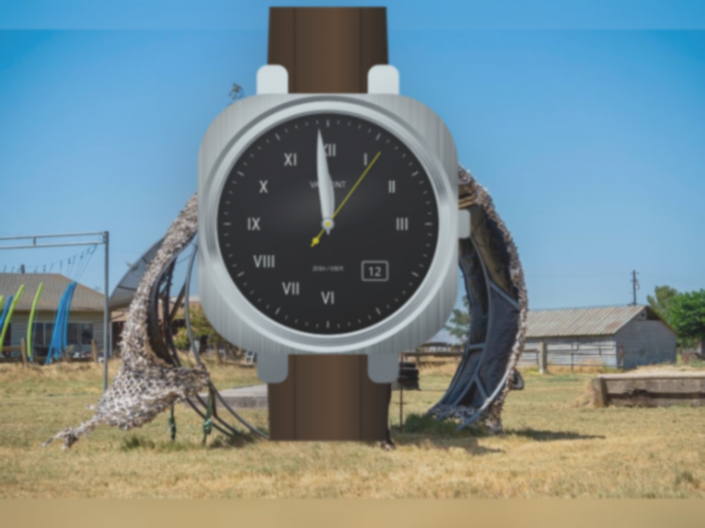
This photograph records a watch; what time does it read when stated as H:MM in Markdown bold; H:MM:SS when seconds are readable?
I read **11:59:06**
